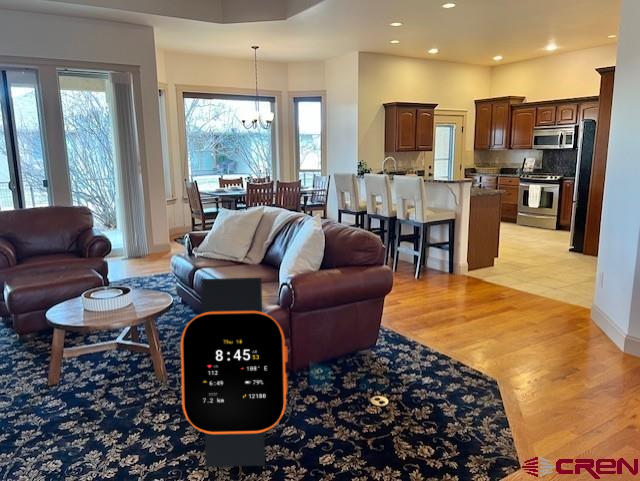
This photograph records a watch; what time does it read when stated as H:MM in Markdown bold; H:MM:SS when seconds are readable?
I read **8:45**
